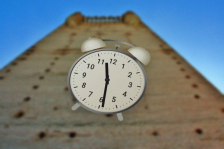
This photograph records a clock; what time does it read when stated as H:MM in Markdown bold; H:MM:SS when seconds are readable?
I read **11:29**
